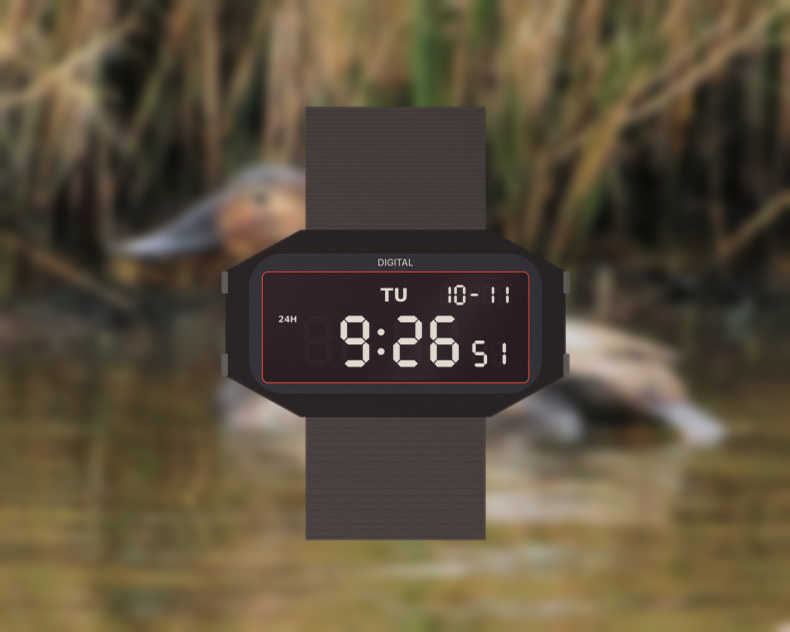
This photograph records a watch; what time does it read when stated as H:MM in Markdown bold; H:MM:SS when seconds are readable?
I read **9:26:51**
